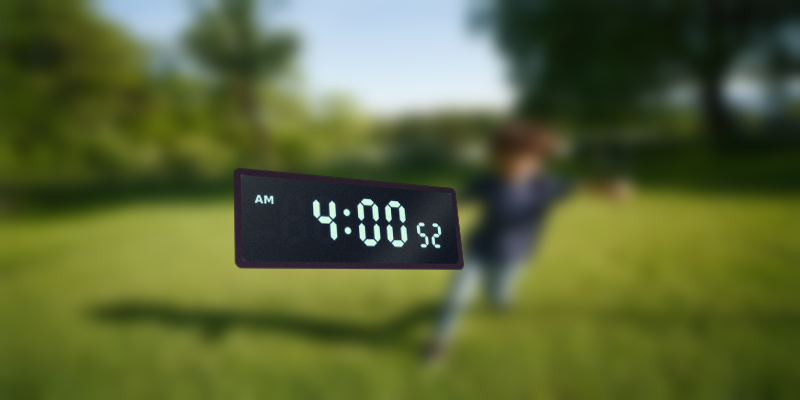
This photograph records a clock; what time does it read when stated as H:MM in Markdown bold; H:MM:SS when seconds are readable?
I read **4:00:52**
